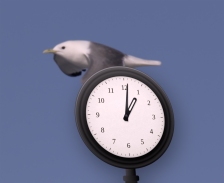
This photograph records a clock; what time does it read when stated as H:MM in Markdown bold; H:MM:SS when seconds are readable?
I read **1:01**
